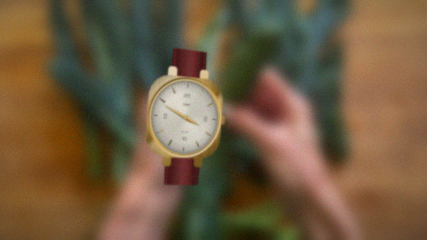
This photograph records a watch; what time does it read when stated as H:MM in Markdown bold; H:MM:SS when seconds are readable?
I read **3:49**
